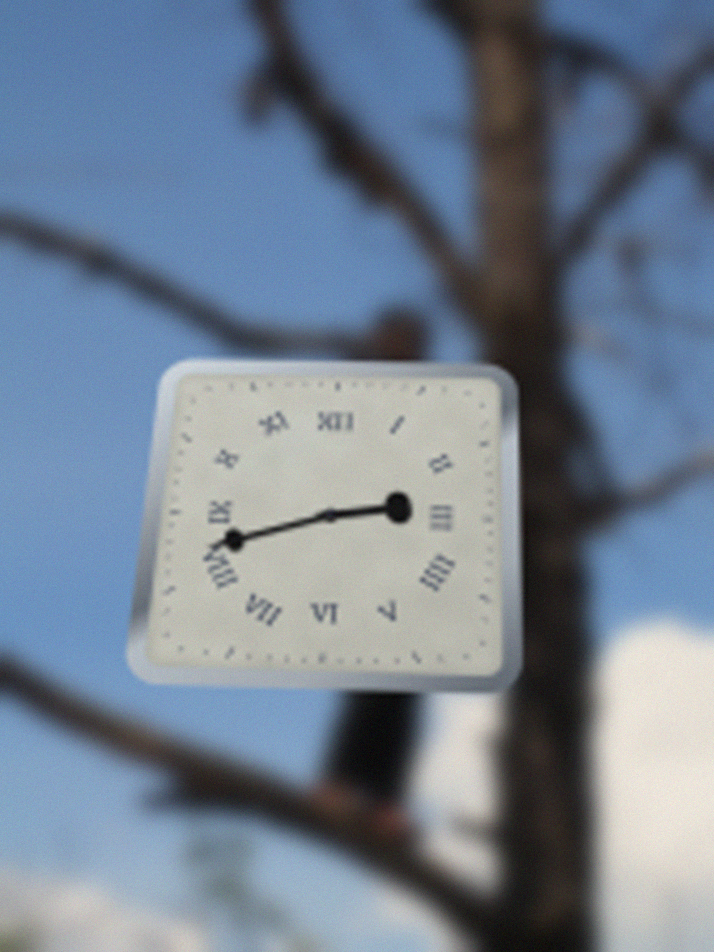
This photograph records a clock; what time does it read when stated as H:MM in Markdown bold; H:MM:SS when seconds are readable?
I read **2:42**
